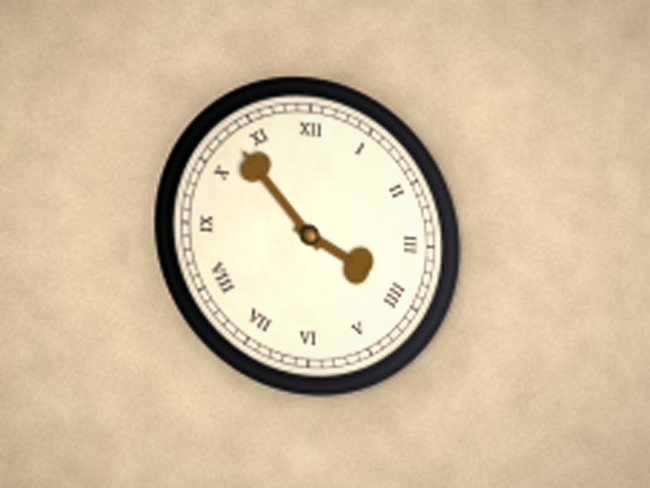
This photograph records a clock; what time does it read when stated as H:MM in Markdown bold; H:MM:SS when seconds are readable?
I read **3:53**
